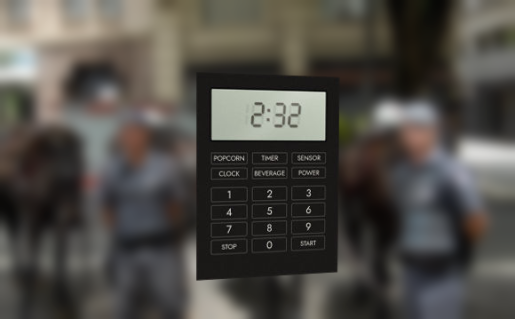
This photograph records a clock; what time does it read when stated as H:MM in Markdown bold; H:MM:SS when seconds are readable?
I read **2:32**
